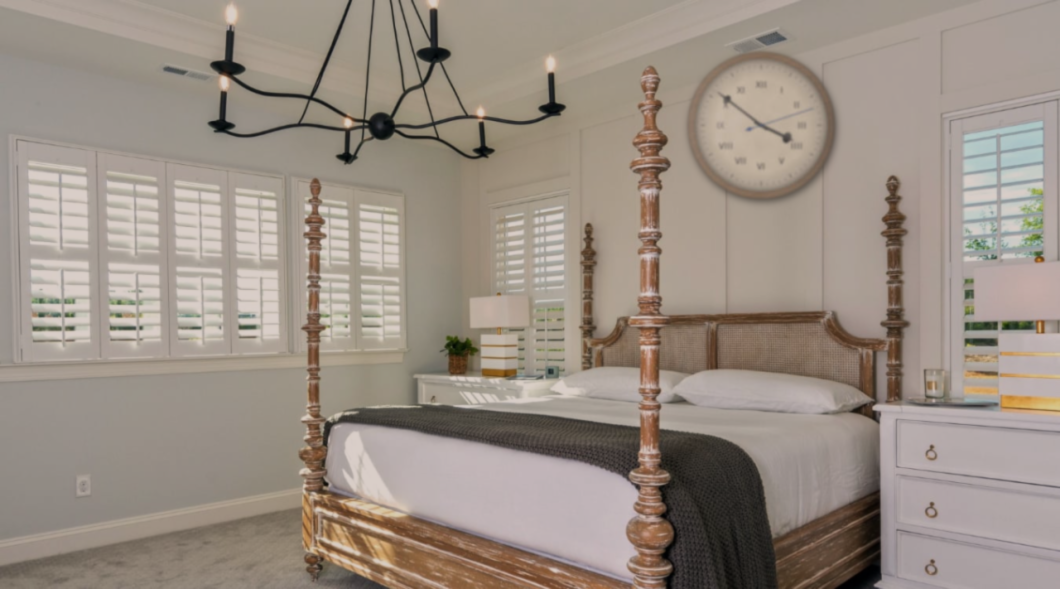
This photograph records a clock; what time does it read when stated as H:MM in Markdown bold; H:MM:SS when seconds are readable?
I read **3:51:12**
